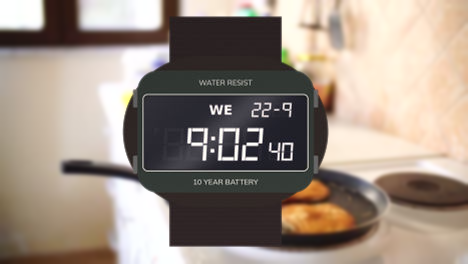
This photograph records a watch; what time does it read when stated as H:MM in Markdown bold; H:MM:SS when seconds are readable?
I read **9:02:40**
